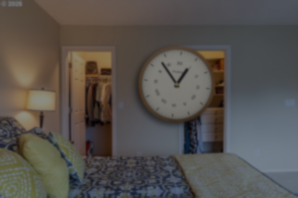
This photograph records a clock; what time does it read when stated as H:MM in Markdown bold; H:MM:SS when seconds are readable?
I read **12:53**
